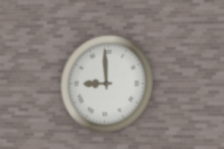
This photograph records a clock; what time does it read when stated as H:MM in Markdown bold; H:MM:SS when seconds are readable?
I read **8:59**
